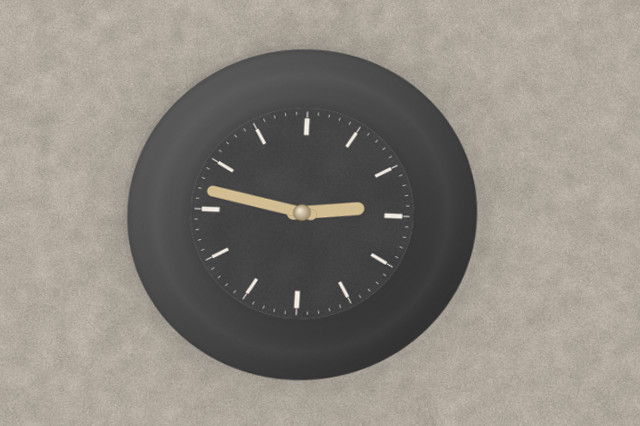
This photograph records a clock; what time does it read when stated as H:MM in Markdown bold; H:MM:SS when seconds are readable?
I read **2:47**
